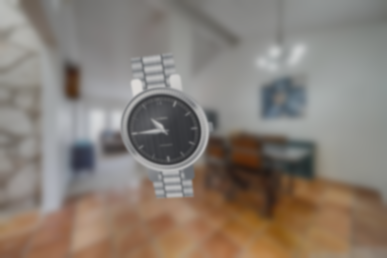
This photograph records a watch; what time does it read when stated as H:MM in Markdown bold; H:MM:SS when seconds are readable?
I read **10:45**
